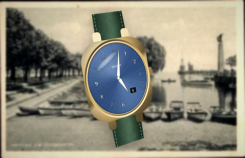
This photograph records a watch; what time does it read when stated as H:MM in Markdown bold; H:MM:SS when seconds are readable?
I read **5:02**
